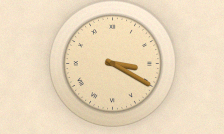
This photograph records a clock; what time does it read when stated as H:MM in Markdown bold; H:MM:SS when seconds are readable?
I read **3:20**
